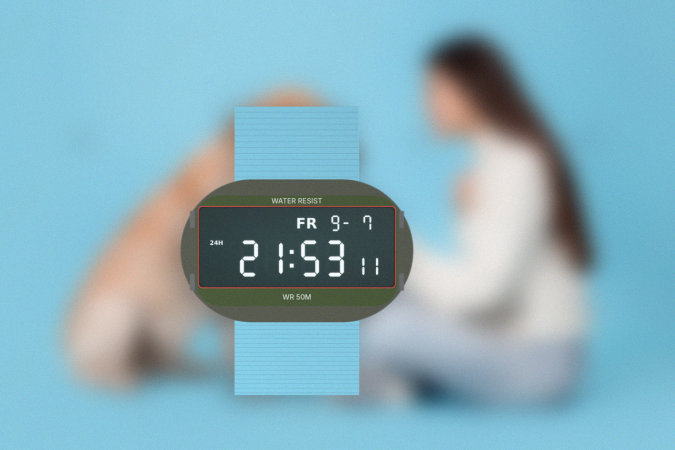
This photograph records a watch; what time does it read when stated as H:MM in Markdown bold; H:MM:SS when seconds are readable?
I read **21:53:11**
